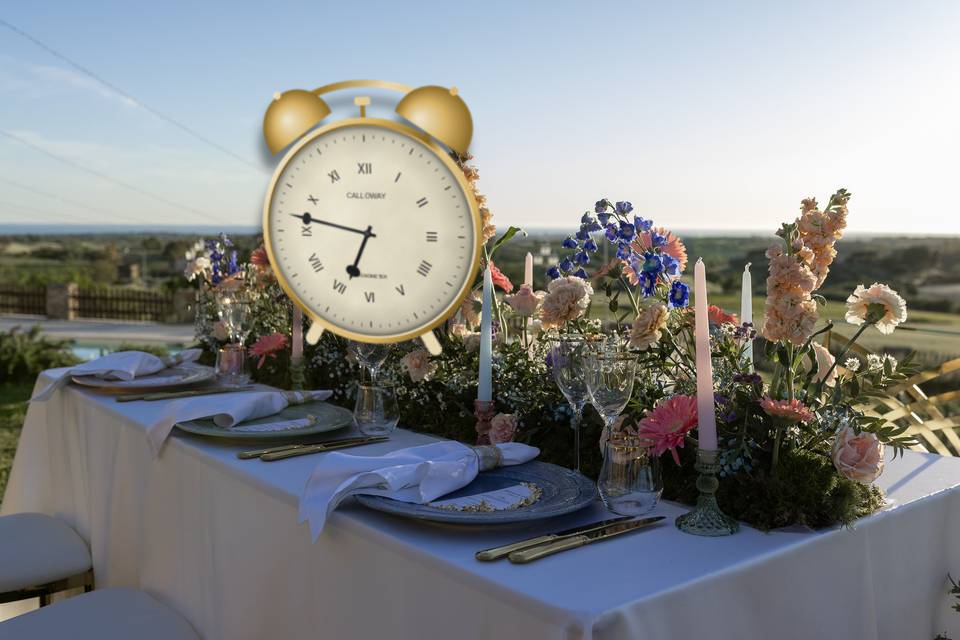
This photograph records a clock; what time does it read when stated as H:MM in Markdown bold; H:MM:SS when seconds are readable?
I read **6:47**
